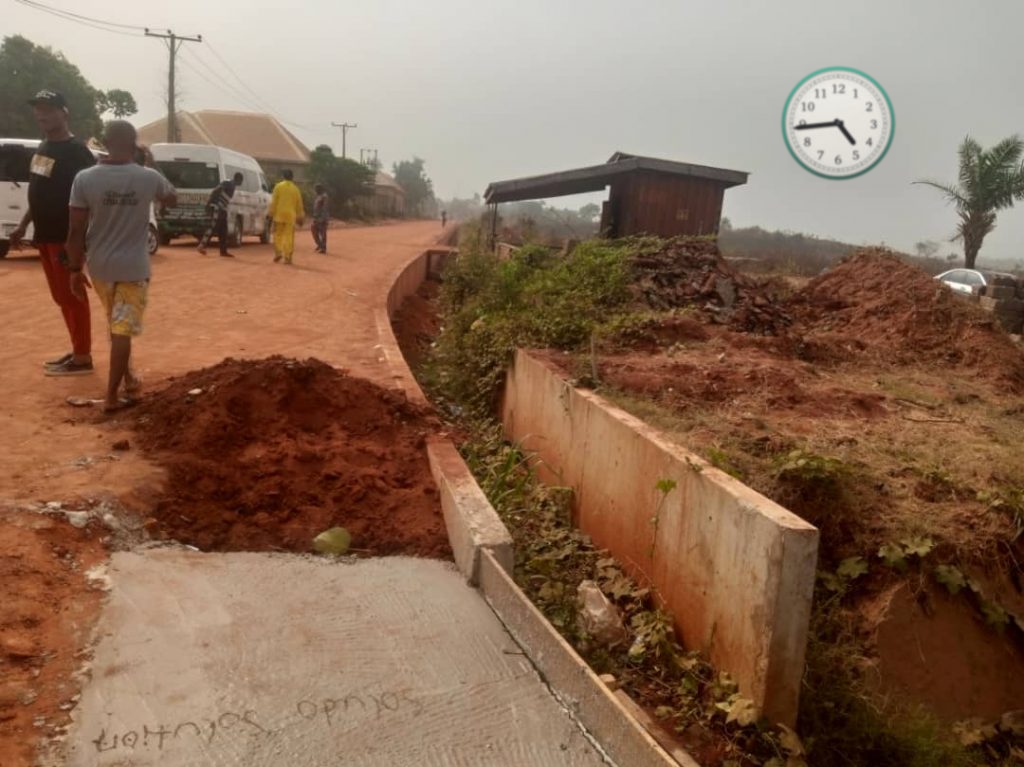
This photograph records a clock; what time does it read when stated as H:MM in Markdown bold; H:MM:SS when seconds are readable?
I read **4:44**
